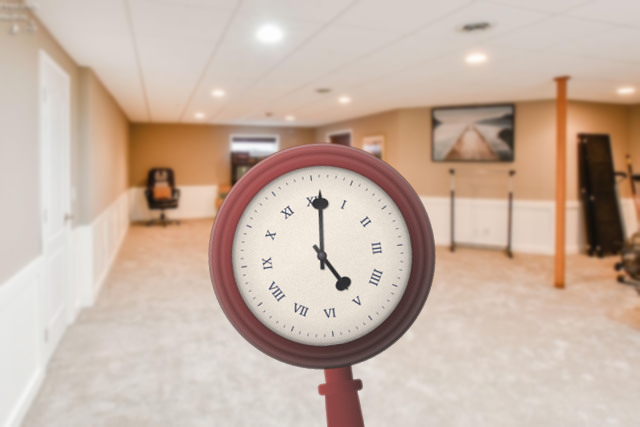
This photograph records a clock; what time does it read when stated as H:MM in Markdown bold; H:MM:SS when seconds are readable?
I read **5:01**
